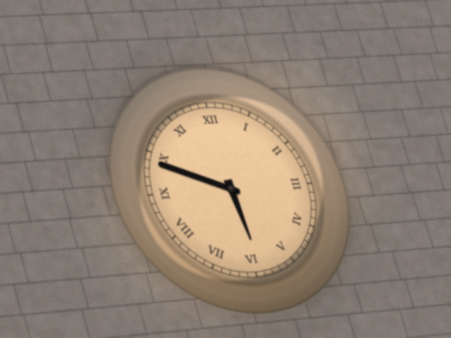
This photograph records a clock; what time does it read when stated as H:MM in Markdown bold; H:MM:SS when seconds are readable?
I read **5:49**
